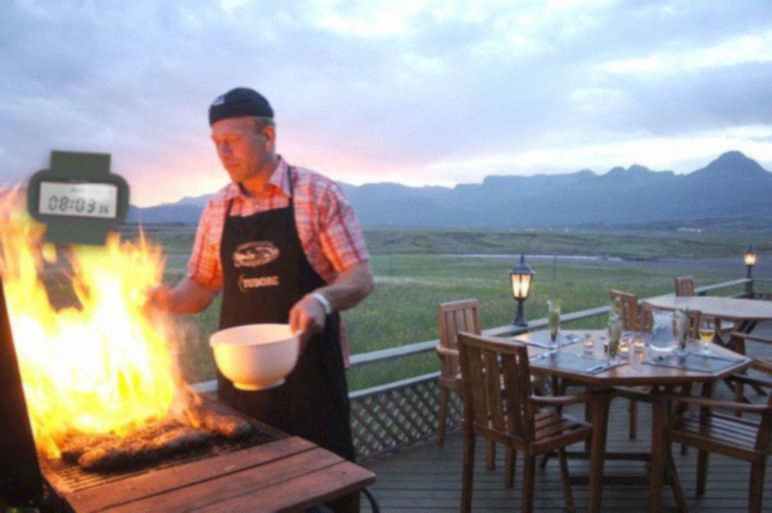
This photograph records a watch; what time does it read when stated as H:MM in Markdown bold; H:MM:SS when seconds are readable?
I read **8:03**
